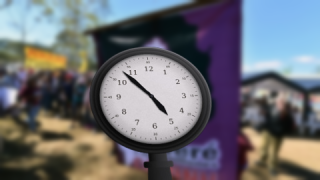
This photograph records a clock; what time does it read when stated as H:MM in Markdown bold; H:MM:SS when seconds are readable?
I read **4:53**
